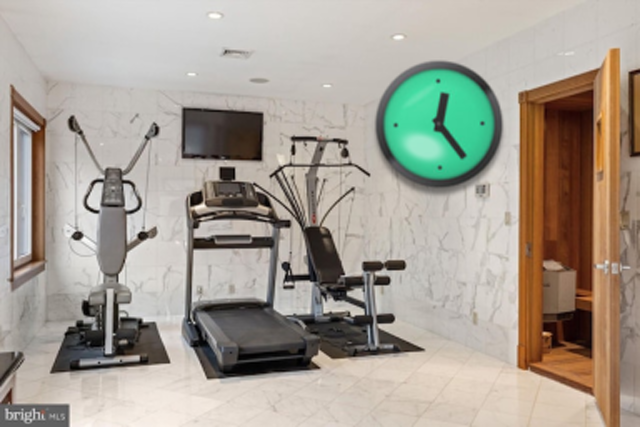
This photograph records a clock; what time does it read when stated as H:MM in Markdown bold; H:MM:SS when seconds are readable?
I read **12:24**
